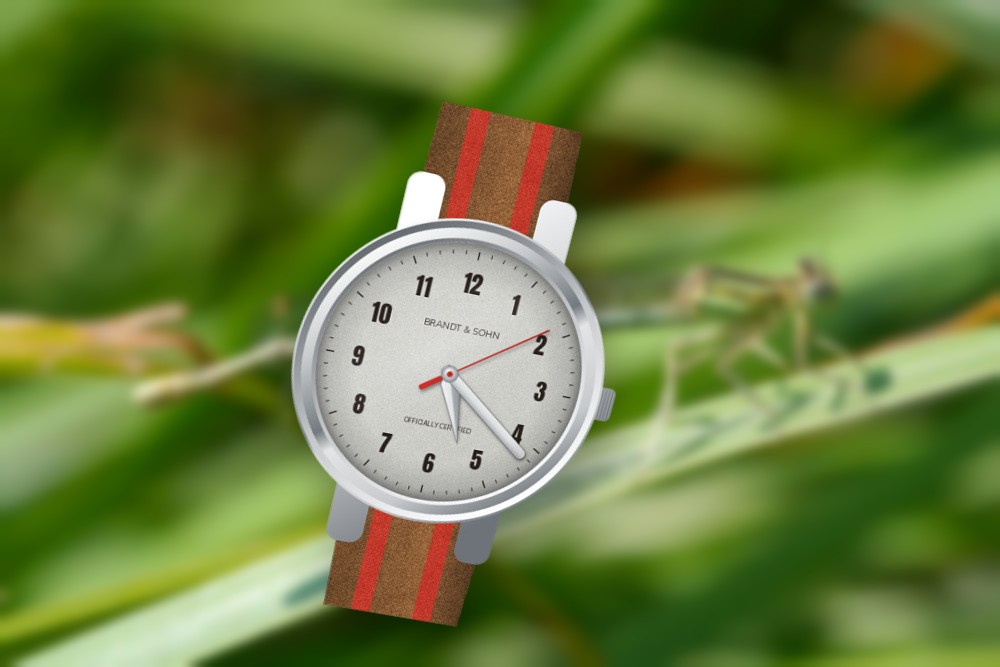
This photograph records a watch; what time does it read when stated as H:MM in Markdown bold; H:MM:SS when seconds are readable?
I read **5:21:09**
